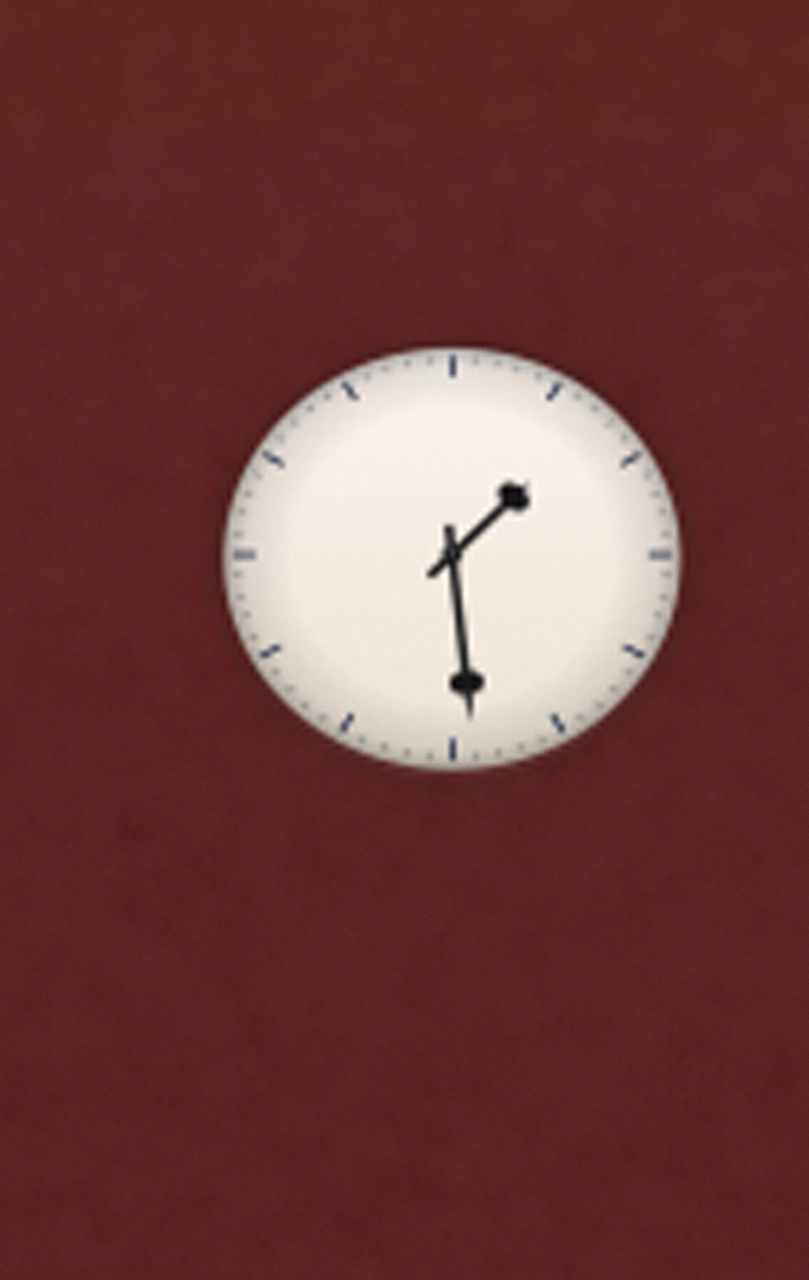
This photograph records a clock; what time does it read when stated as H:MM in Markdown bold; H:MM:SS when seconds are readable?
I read **1:29**
